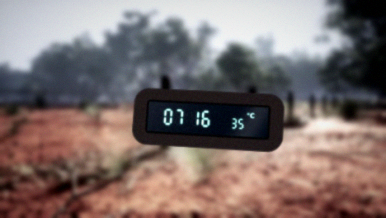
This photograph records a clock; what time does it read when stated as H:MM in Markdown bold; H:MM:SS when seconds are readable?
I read **7:16**
